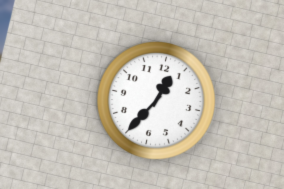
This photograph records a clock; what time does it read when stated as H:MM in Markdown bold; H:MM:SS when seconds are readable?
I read **12:35**
